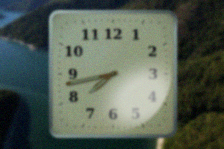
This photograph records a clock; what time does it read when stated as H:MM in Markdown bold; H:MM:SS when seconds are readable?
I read **7:43**
